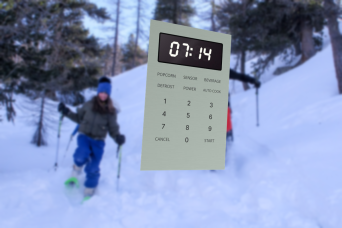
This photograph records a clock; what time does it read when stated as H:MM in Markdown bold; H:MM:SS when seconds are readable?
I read **7:14**
